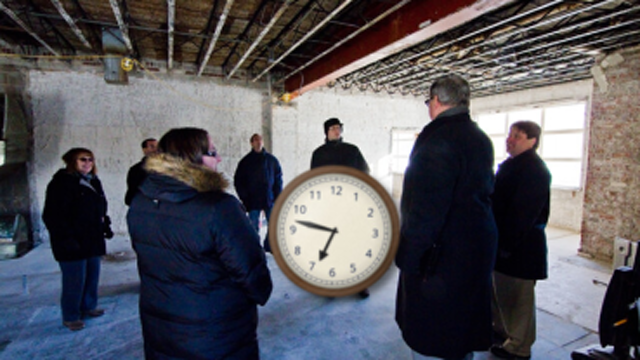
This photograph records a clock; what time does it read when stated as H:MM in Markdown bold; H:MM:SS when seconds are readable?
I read **6:47**
